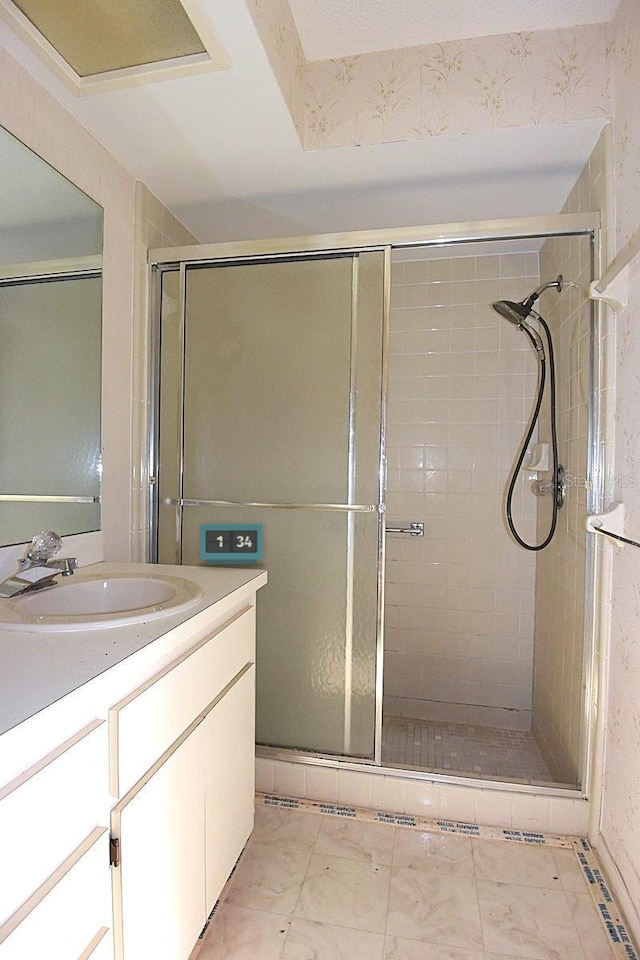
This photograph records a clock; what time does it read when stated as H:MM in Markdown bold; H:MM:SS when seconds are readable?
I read **1:34**
